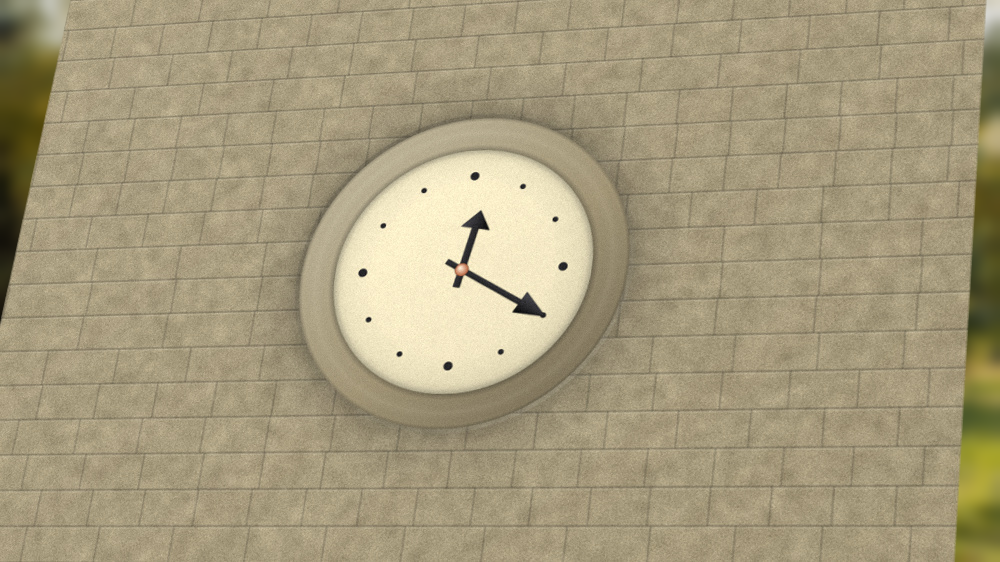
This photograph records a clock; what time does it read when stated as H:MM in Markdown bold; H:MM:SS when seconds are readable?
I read **12:20**
